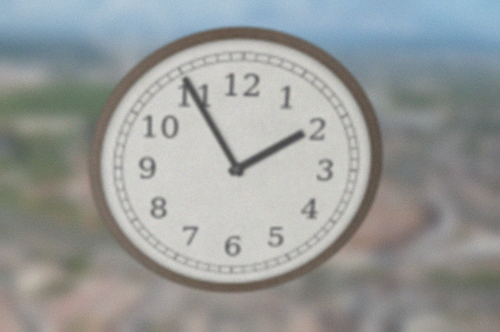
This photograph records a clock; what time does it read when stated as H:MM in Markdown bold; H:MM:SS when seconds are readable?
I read **1:55**
